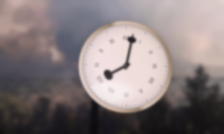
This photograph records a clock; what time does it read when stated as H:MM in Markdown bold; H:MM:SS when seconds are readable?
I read **8:02**
